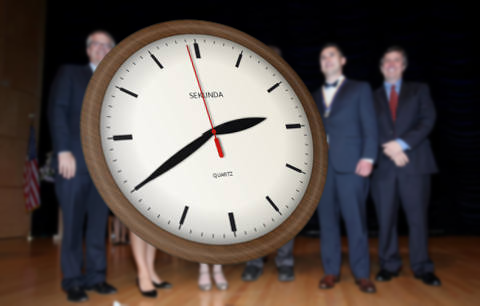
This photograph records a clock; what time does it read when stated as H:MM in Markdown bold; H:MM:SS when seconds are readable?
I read **2:39:59**
